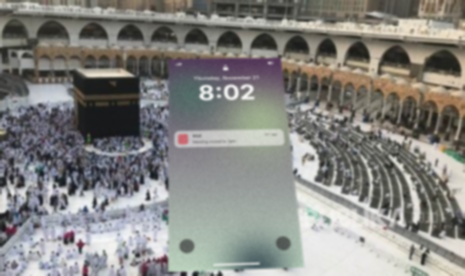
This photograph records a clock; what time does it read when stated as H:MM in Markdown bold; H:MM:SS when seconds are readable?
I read **8:02**
